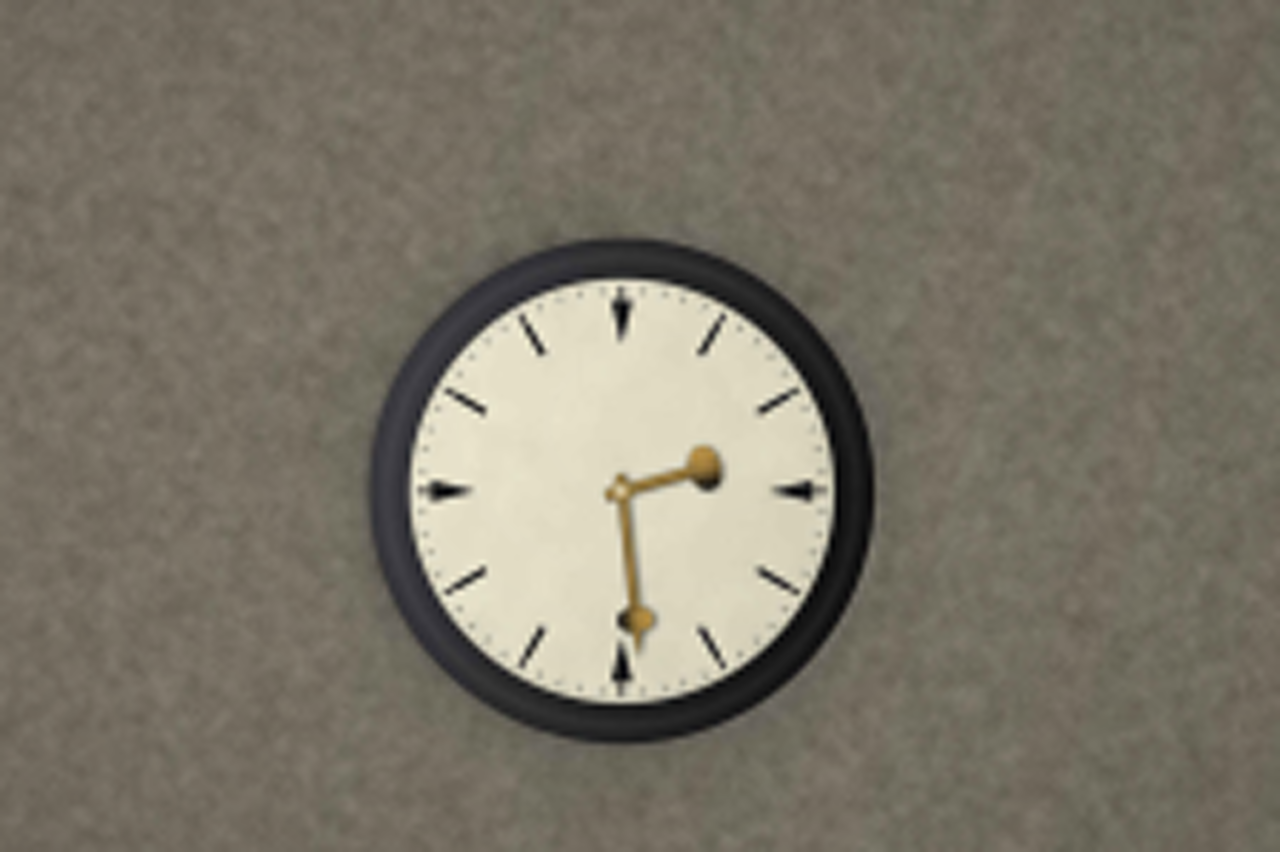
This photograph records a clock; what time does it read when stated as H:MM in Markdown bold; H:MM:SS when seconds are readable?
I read **2:29**
